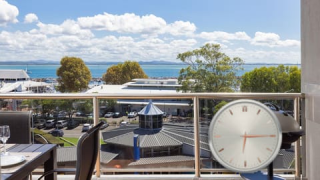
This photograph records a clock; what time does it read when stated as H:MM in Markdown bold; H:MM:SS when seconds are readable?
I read **6:15**
